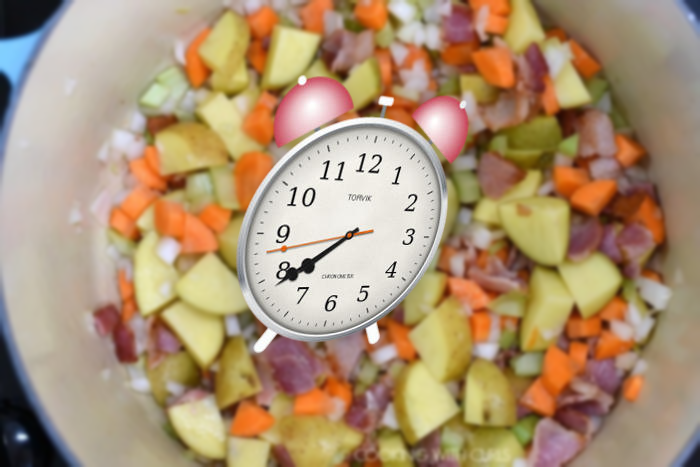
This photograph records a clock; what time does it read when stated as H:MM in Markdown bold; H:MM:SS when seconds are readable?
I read **7:38:43**
